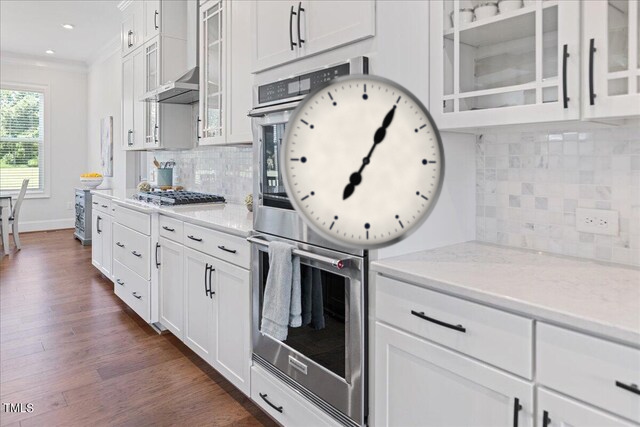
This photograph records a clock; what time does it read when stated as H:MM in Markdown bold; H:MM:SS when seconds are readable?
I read **7:05**
